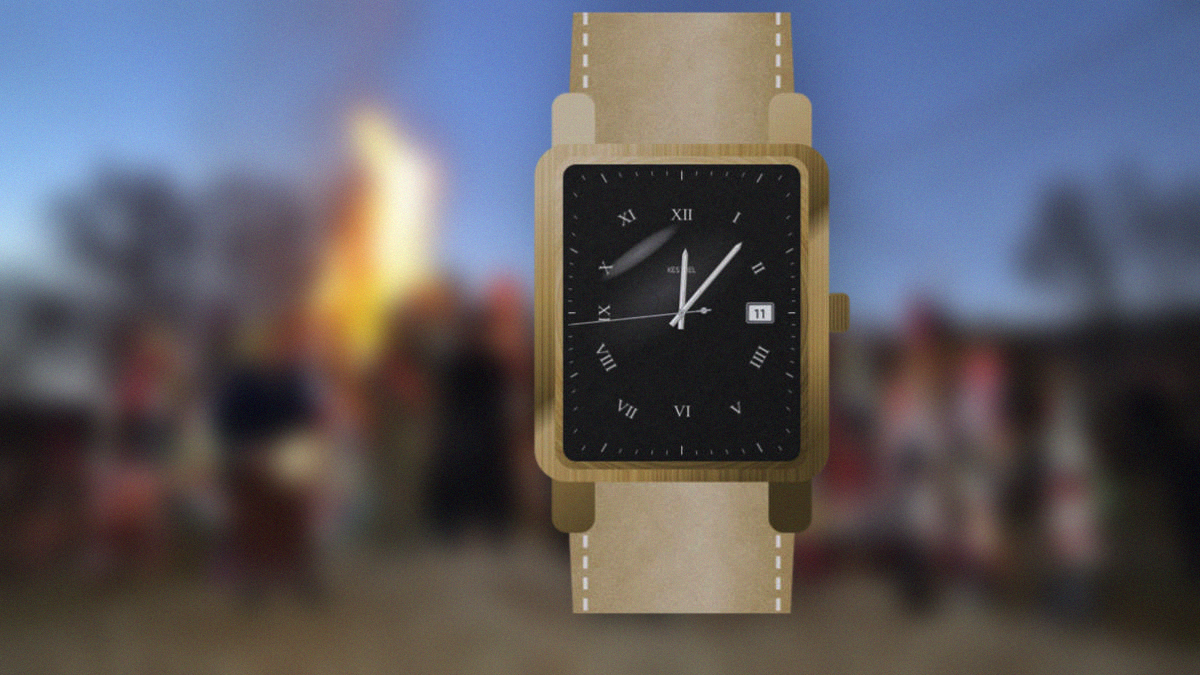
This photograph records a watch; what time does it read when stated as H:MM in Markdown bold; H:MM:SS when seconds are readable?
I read **12:06:44**
